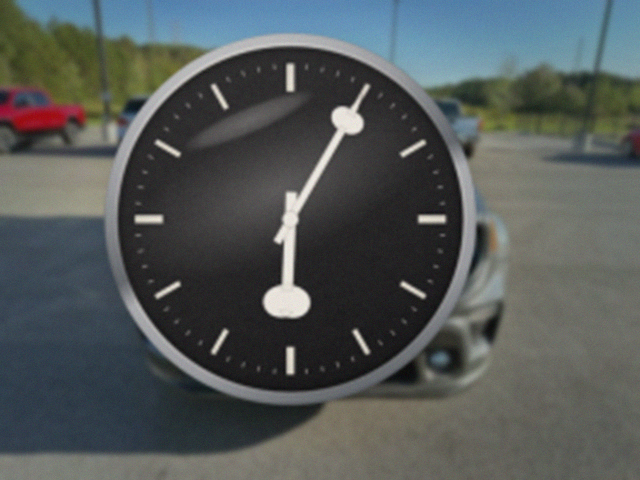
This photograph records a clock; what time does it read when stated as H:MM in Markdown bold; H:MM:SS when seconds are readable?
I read **6:05**
